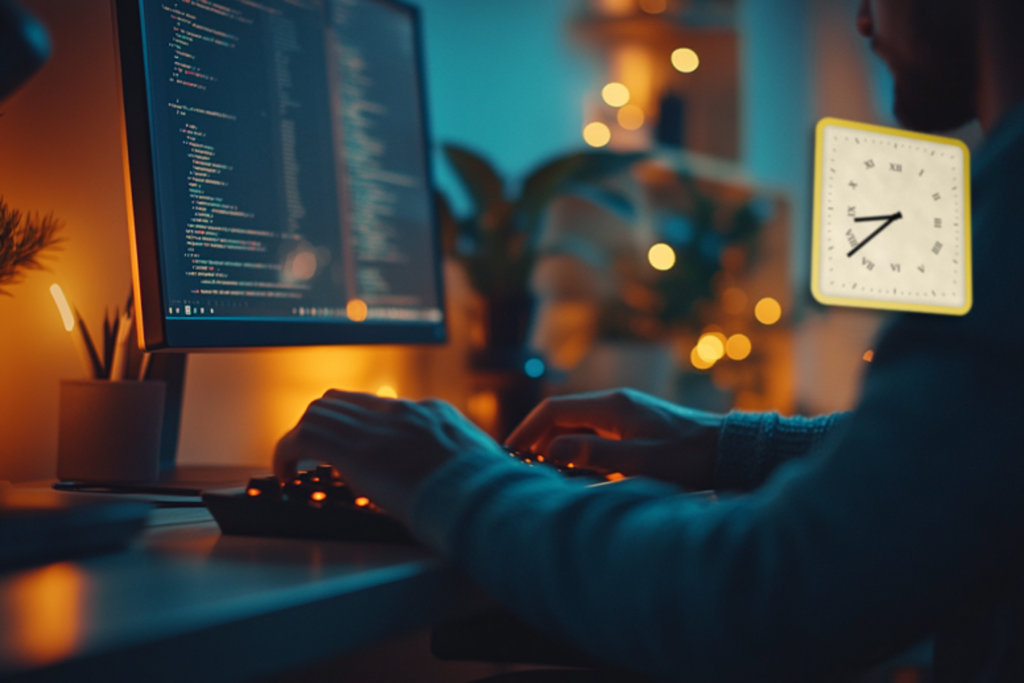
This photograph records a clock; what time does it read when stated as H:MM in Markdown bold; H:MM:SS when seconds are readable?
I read **8:38**
